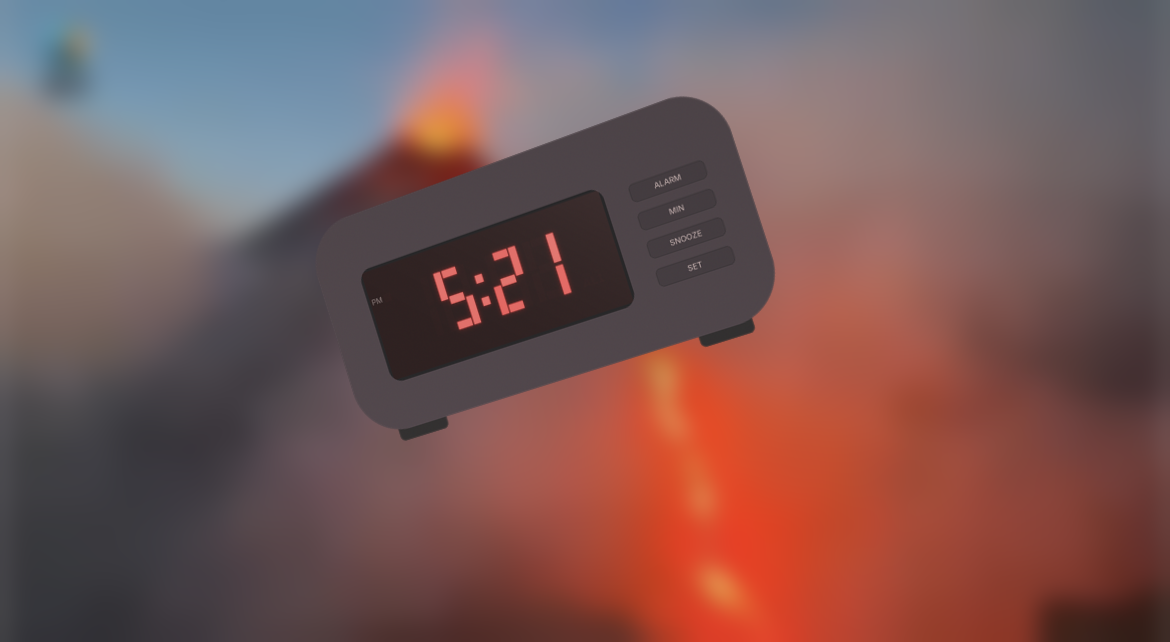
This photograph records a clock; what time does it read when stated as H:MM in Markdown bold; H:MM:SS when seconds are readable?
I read **5:21**
